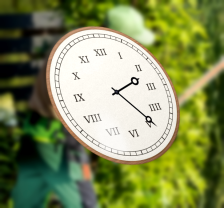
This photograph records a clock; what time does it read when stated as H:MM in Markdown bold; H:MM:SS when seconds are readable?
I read **2:24**
